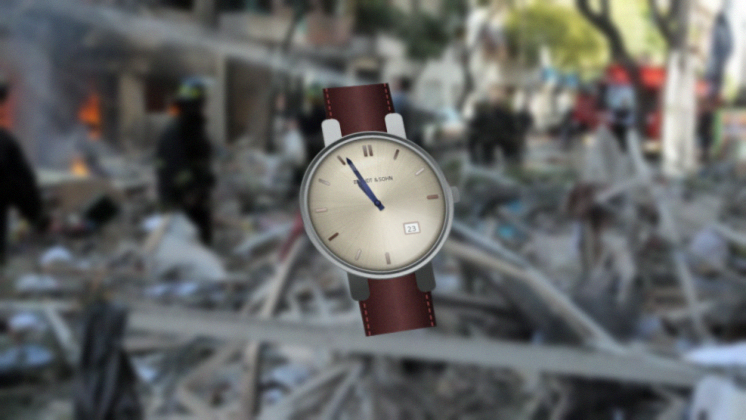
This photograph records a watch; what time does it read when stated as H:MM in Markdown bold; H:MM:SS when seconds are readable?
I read **10:56**
